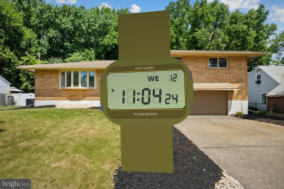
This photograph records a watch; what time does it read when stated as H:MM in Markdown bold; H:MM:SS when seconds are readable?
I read **11:04:24**
